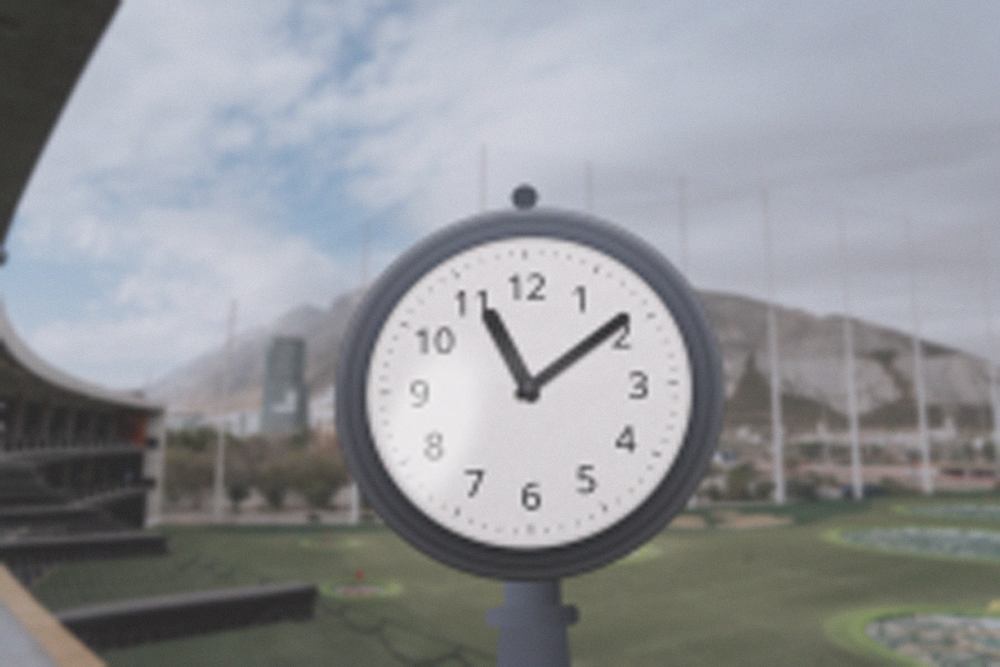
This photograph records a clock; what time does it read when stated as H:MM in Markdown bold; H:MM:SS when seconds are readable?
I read **11:09**
